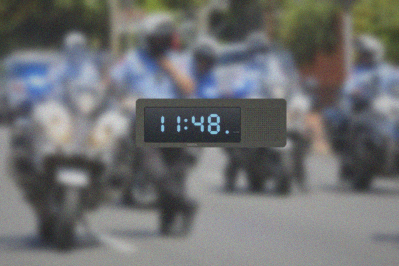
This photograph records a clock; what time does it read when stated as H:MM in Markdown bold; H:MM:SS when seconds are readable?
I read **11:48**
